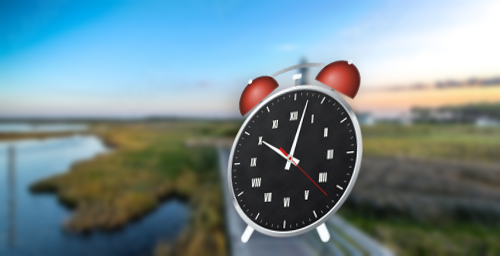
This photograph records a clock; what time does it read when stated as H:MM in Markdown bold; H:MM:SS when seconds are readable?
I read **10:02:22**
